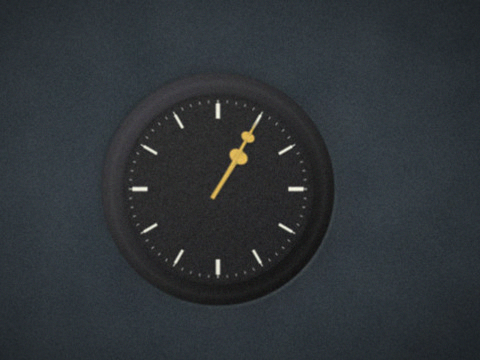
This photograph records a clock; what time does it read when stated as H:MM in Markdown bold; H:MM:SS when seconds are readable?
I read **1:05**
